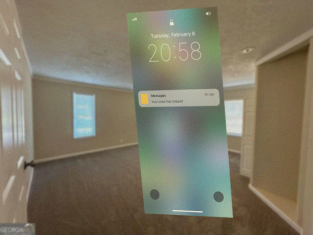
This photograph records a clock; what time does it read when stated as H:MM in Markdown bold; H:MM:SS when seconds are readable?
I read **20:58**
